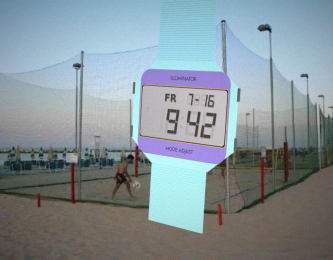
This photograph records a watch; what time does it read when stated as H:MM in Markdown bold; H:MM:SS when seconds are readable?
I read **9:42**
